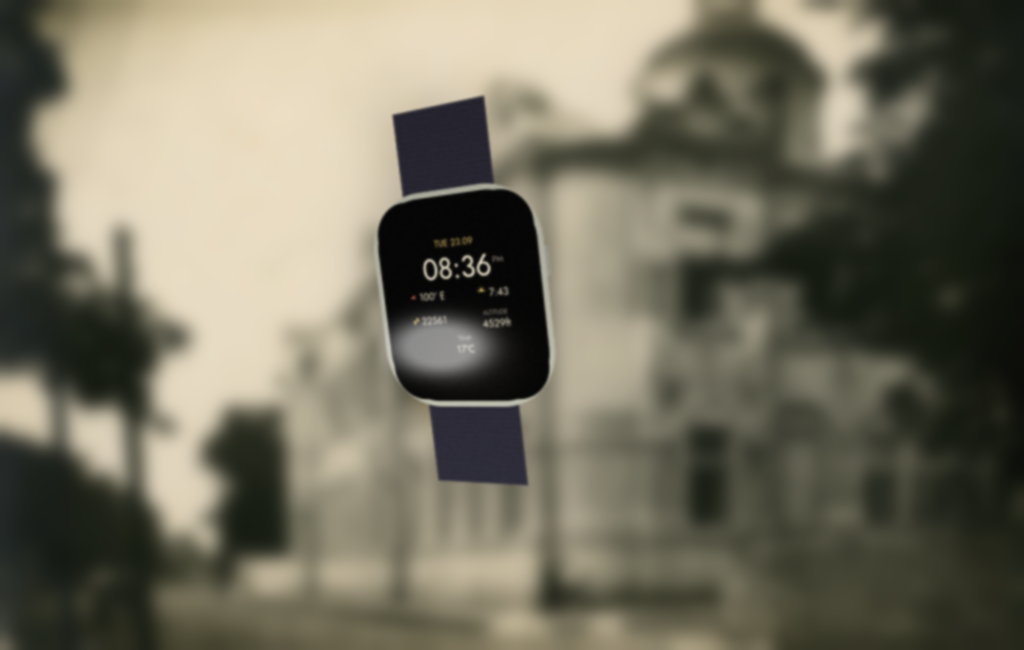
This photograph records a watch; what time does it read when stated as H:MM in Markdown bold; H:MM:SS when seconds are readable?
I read **8:36**
